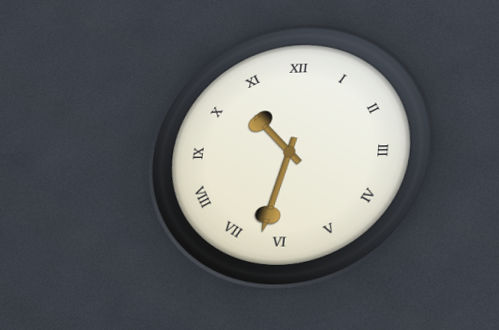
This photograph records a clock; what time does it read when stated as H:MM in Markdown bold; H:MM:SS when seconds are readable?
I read **10:32**
